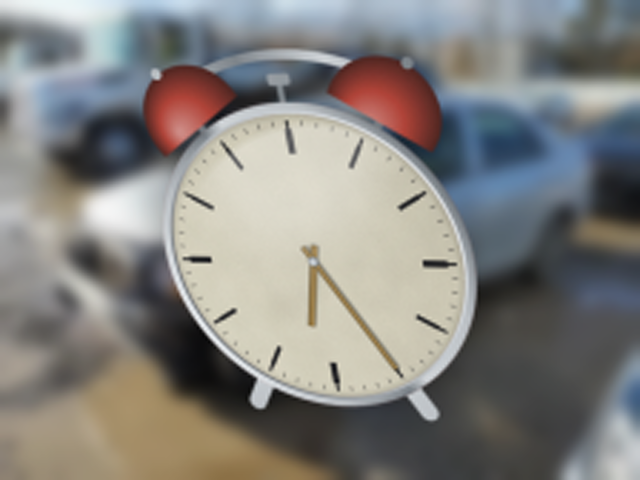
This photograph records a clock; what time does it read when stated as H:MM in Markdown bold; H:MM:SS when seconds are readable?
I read **6:25**
